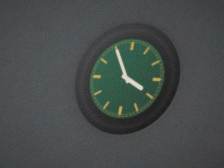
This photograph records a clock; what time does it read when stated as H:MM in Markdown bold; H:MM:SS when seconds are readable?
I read **3:55**
